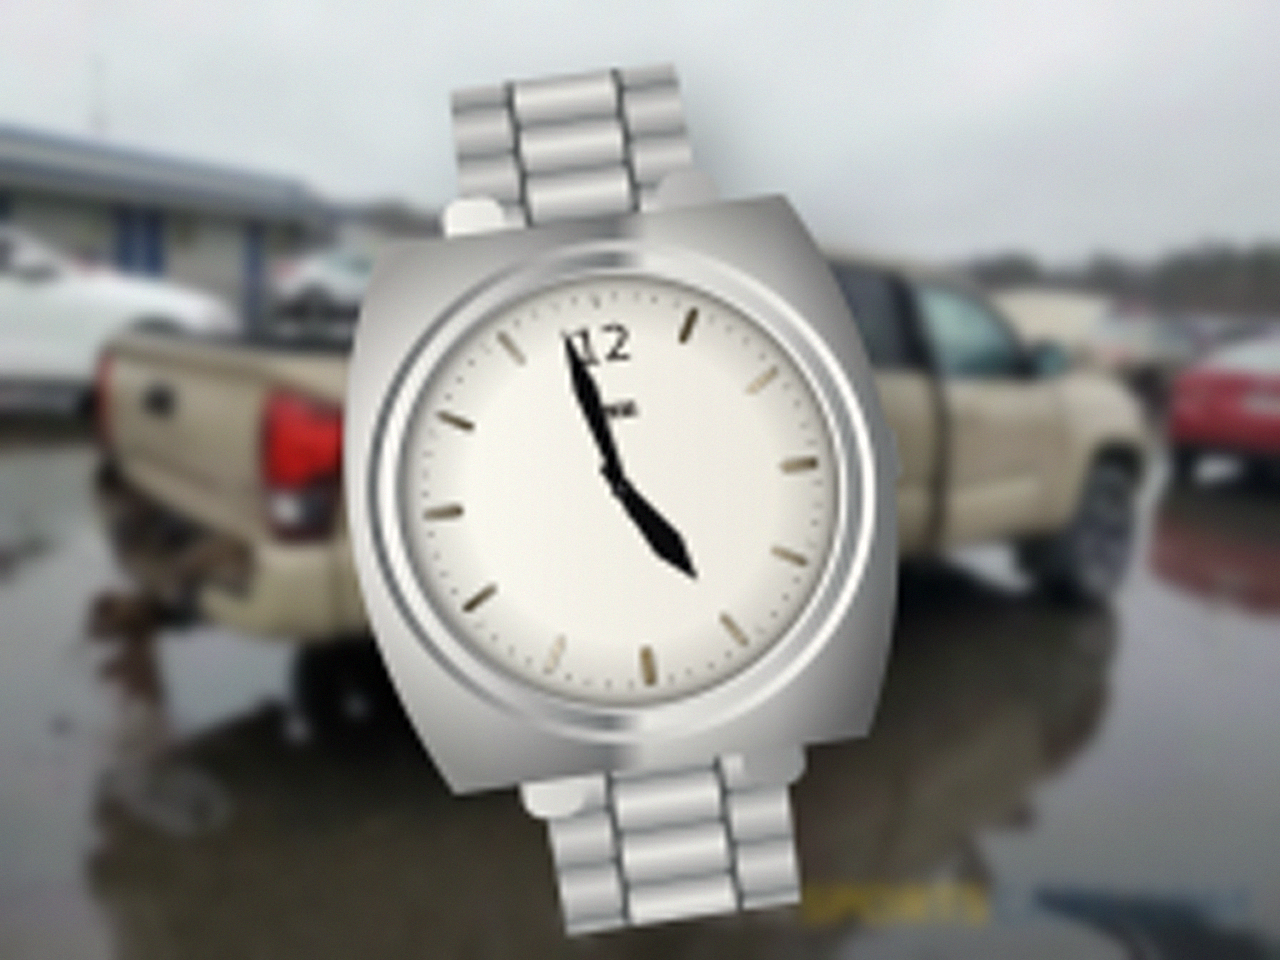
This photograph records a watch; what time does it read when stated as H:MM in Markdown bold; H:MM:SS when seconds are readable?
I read **4:58**
